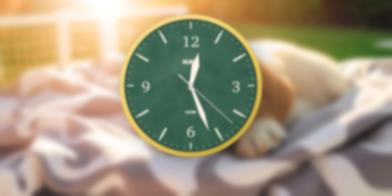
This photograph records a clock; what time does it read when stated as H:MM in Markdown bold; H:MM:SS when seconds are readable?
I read **12:26:22**
